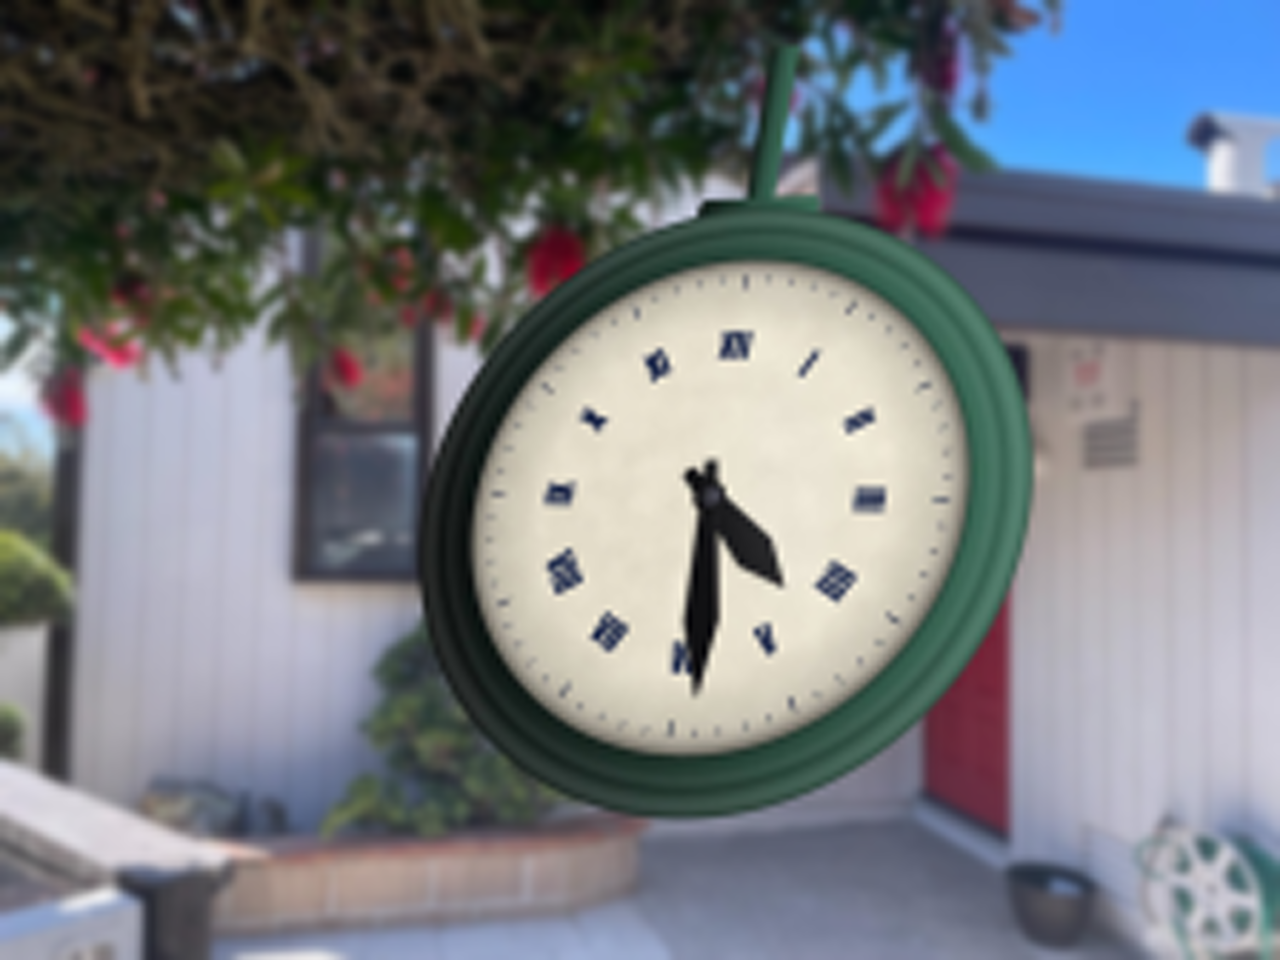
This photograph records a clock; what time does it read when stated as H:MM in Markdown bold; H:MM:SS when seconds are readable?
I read **4:29**
